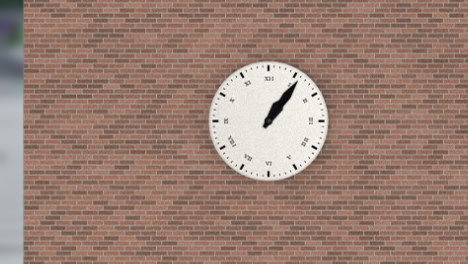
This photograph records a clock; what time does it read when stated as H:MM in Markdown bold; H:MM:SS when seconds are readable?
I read **1:06**
